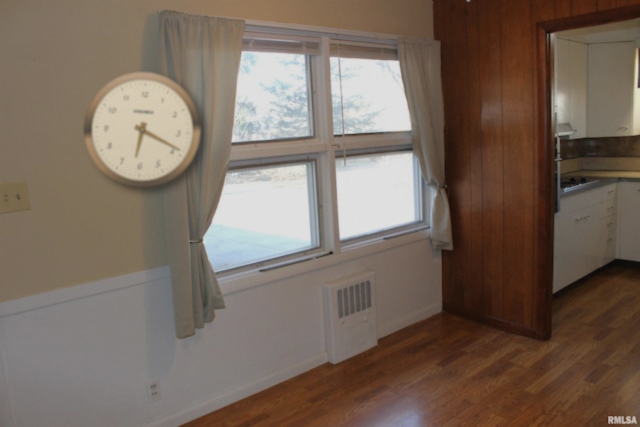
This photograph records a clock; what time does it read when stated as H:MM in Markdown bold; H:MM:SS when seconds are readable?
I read **6:19**
